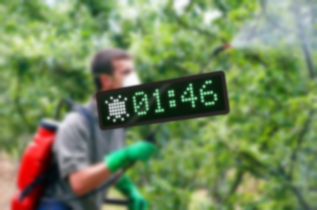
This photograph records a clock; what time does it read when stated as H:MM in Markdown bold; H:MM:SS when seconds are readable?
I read **1:46**
